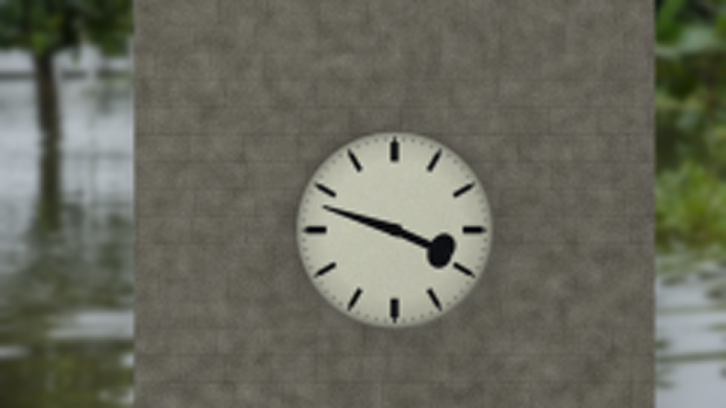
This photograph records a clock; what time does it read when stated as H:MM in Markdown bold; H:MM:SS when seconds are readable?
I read **3:48**
